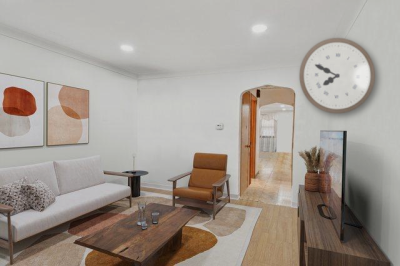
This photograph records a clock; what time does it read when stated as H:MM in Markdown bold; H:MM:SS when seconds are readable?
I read **7:49**
